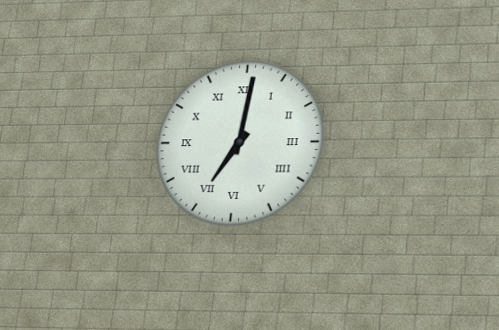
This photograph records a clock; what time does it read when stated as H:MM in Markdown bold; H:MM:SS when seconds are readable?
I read **7:01**
